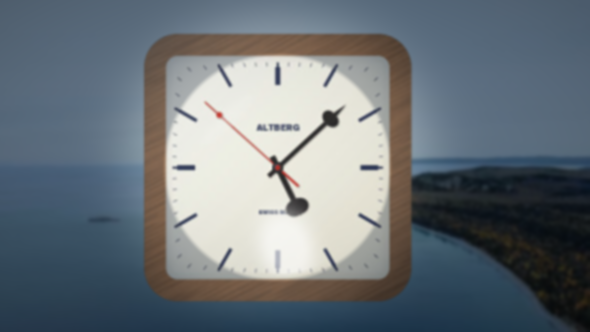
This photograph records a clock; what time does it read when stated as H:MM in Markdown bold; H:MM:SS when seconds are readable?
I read **5:07:52**
